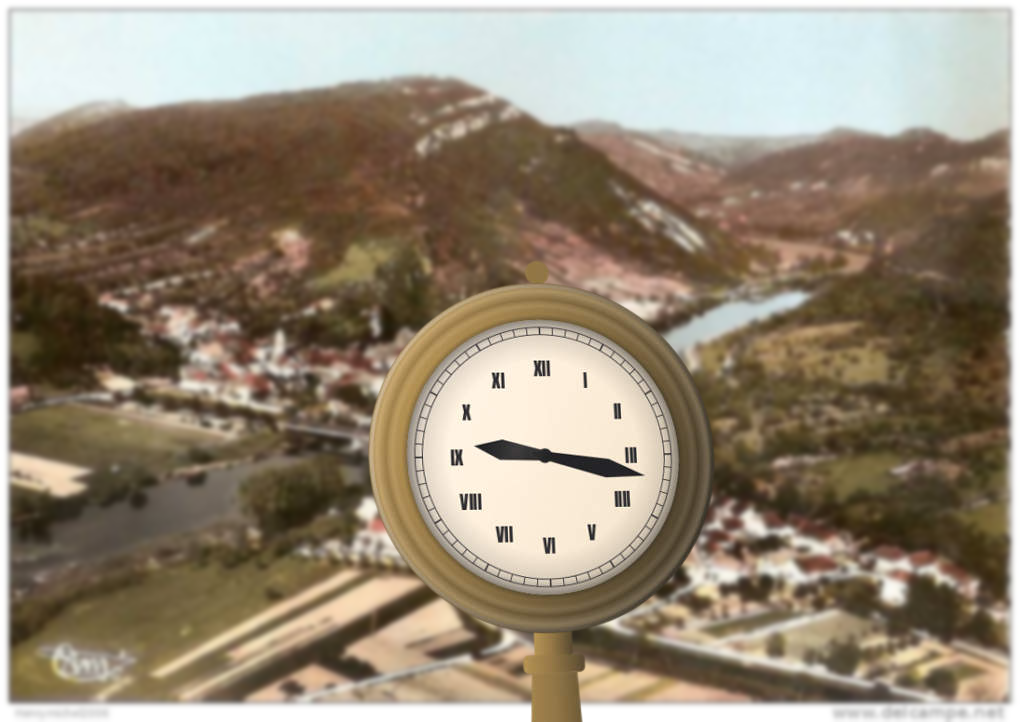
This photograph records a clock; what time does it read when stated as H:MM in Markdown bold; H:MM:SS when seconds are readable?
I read **9:17**
